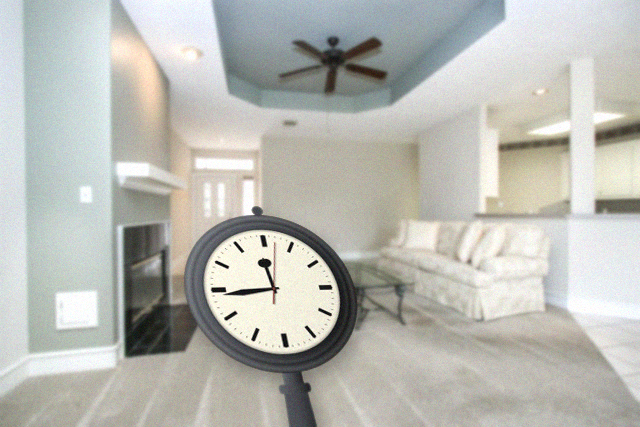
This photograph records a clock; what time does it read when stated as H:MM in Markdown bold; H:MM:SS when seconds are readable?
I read **11:44:02**
